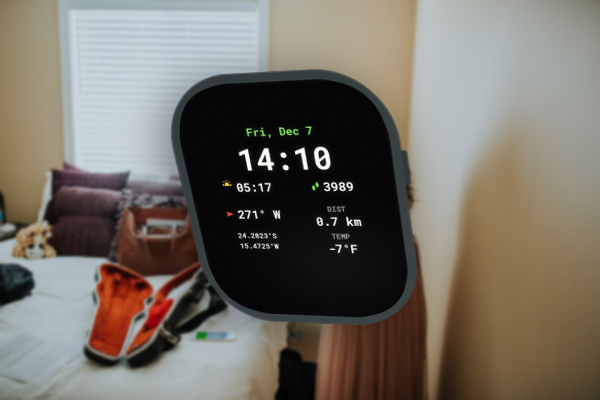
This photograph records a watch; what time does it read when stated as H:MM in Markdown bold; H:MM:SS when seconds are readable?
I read **14:10**
